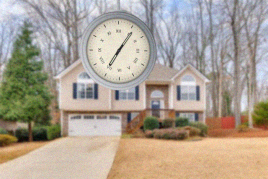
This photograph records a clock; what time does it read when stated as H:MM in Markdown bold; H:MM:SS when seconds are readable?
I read **7:06**
